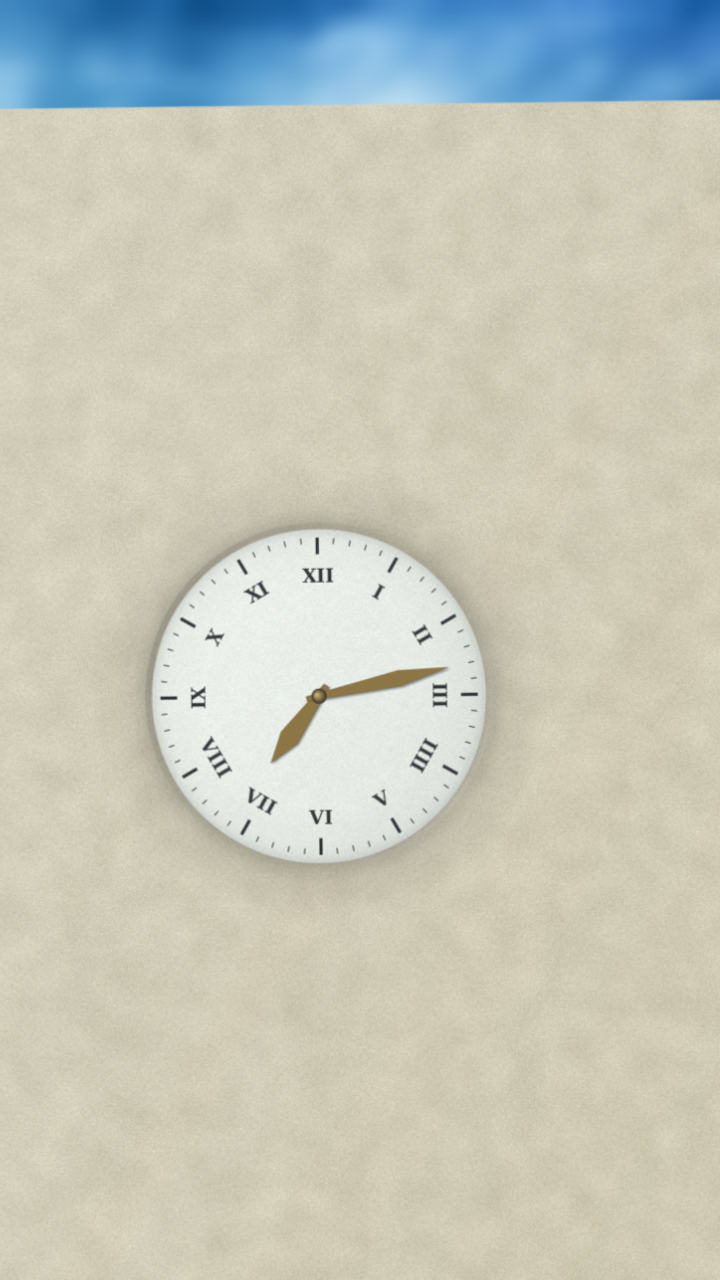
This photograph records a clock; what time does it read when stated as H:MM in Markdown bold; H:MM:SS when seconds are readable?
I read **7:13**
